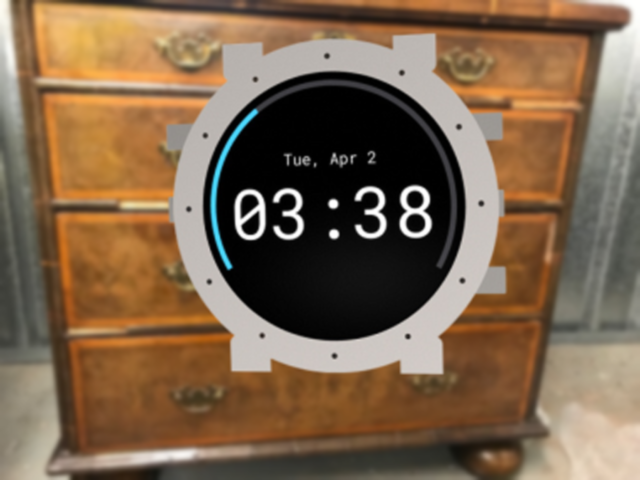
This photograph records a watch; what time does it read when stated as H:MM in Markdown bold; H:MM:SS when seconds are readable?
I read **3:38**
